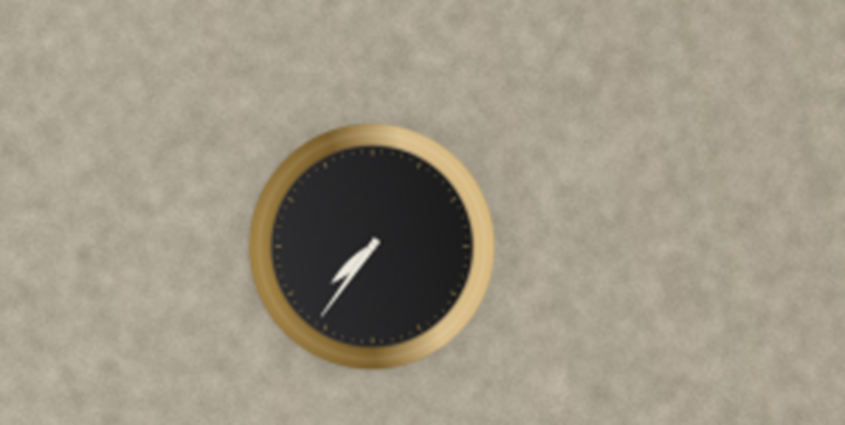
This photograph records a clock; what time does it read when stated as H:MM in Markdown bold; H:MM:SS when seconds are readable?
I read **7:36**
